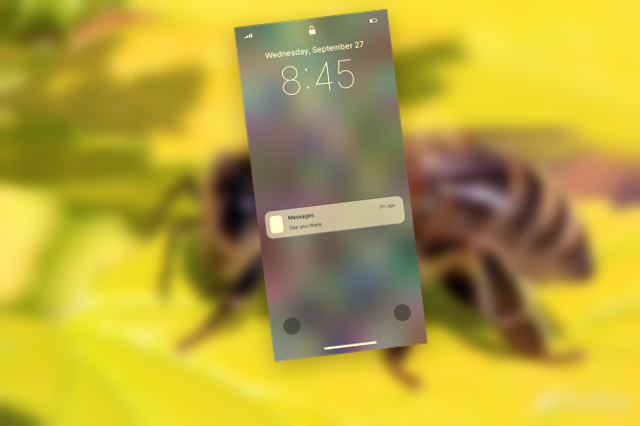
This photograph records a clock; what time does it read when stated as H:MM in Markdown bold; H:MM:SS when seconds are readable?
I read **8:45**
